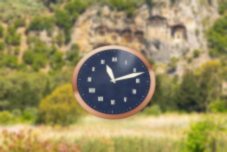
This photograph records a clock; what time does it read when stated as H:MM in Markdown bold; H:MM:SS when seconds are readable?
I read **11:12**
